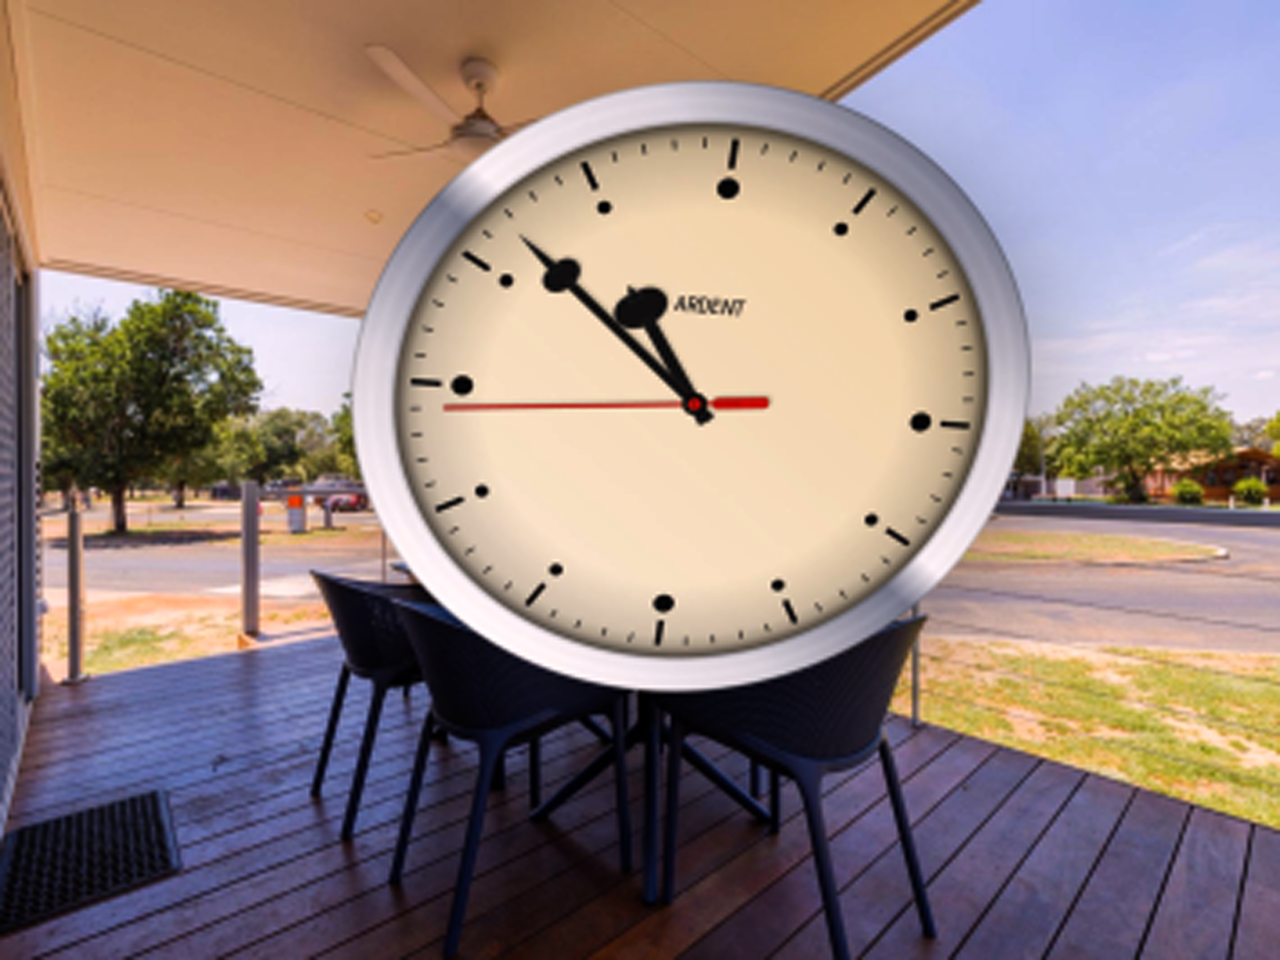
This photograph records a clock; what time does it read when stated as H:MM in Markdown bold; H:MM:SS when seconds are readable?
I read **10:51:44**
